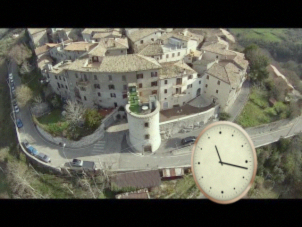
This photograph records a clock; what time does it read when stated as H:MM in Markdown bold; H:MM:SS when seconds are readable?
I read **11:17**
